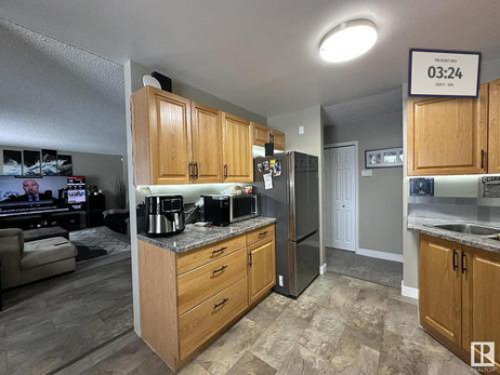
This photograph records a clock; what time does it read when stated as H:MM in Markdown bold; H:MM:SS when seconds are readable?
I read **3:24**
